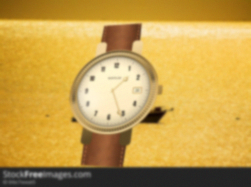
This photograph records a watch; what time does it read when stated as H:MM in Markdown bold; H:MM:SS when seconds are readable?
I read **1:26**
